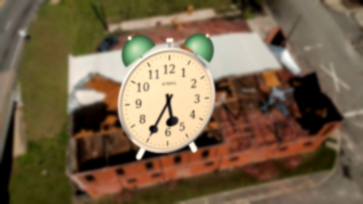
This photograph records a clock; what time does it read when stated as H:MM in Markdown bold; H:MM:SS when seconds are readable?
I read **5:35**
